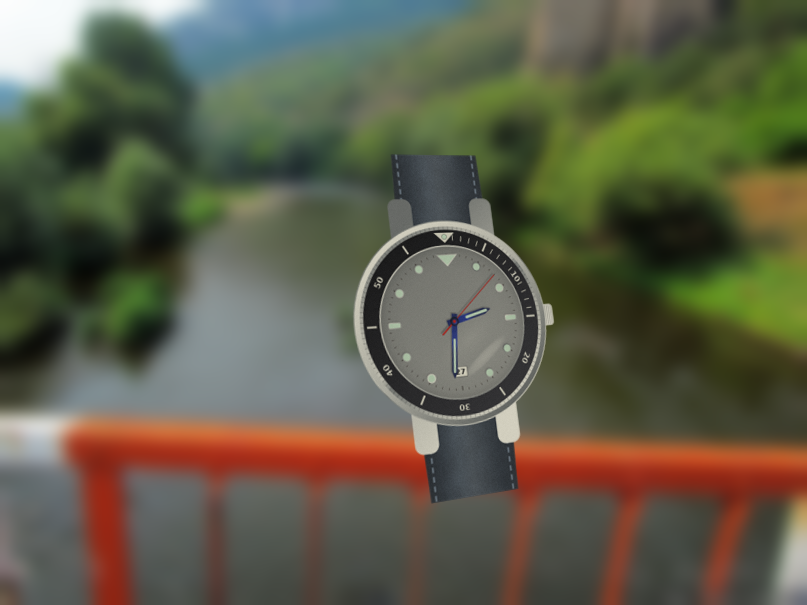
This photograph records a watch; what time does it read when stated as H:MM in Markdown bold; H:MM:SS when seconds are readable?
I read **2:31:08**
